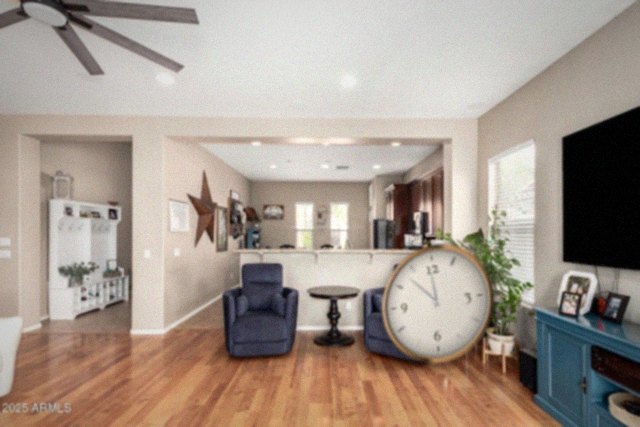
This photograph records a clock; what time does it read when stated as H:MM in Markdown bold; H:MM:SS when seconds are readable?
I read **11:53**
